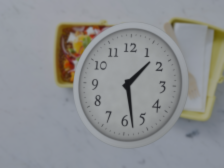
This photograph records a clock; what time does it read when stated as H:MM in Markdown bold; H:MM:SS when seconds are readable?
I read **1:28**
